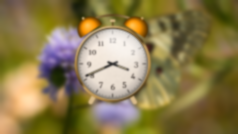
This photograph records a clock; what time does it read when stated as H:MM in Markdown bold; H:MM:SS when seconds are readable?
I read **3:41**
